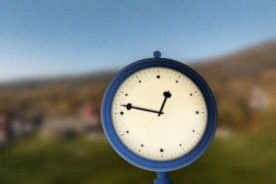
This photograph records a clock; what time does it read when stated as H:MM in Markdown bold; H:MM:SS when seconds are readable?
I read **12:47**
